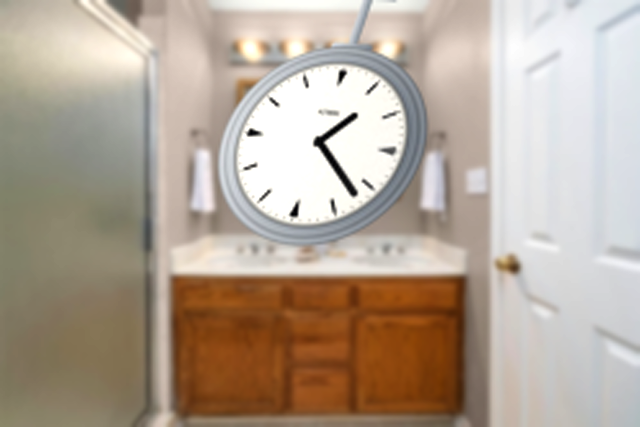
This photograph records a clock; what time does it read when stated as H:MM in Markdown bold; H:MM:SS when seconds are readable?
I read **1:22**
